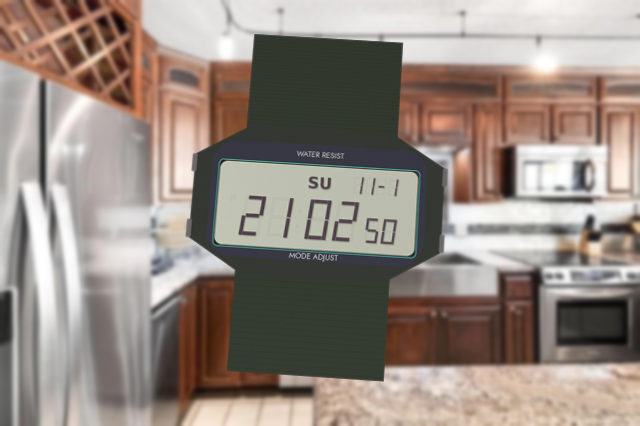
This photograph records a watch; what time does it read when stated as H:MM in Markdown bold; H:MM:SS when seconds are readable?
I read **21:02:50**
